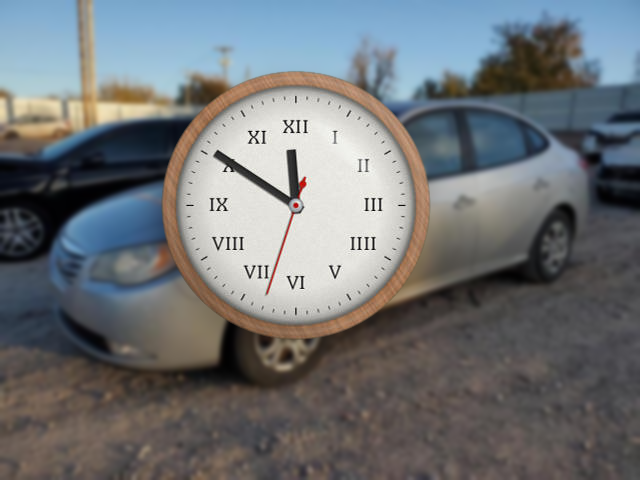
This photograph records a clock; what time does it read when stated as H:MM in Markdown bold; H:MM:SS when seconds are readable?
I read **11:50:33**
